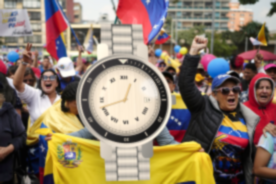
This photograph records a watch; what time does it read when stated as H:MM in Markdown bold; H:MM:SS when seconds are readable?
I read **12:42**
